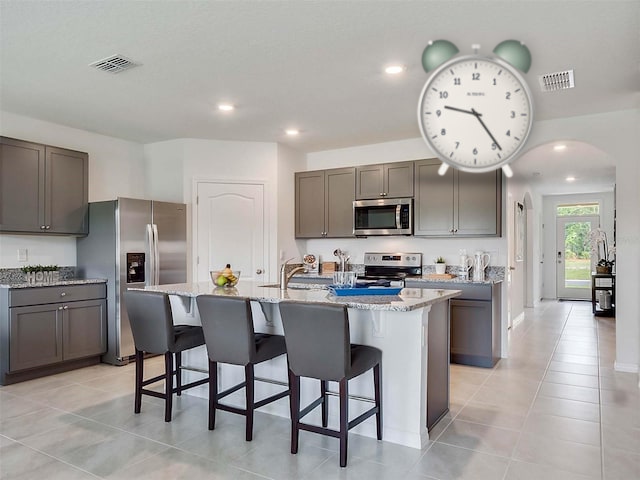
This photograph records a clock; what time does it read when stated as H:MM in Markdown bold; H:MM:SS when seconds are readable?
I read **9:24**
